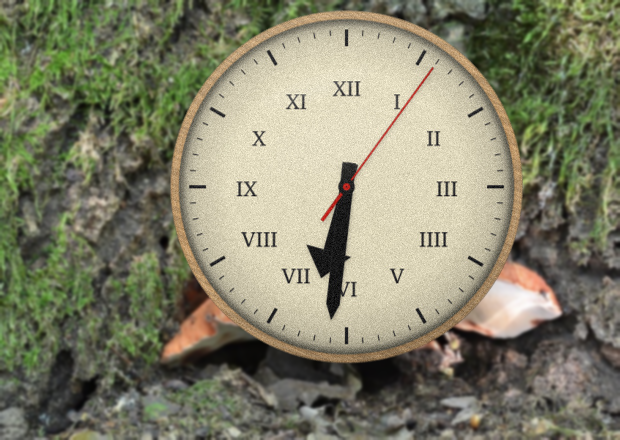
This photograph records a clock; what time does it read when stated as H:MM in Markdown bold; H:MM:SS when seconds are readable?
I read **6:31:06**
